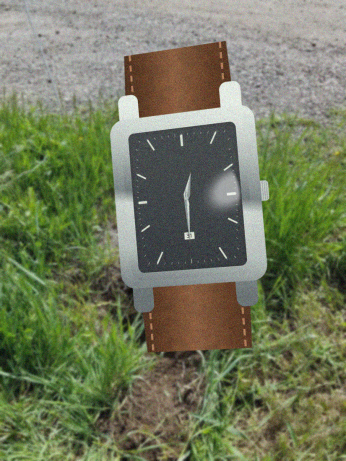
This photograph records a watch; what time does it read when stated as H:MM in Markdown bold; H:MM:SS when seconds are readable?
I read **12:30**
